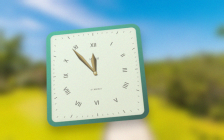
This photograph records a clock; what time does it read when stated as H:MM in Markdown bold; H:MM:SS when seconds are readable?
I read **11:54**
